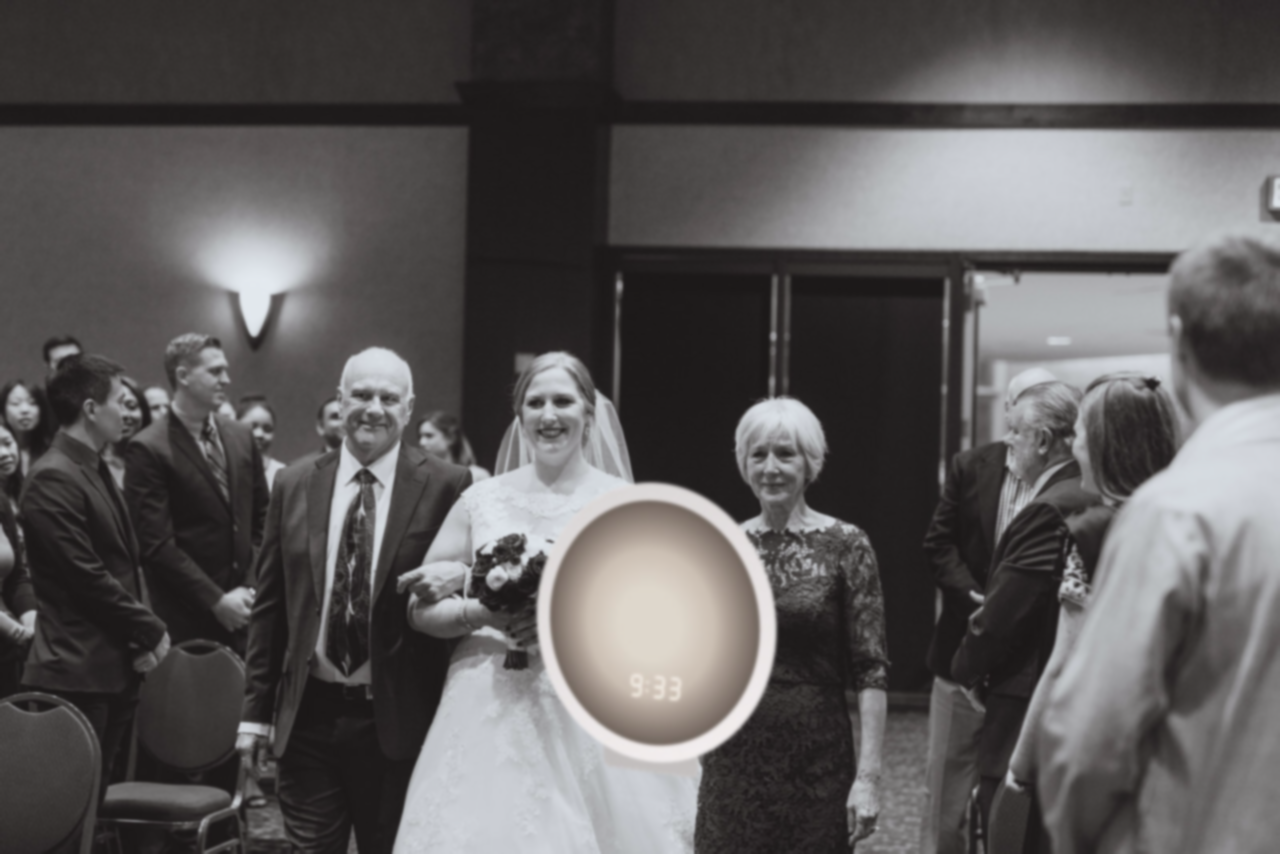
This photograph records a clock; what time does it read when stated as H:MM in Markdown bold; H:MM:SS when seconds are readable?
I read **9:33**
